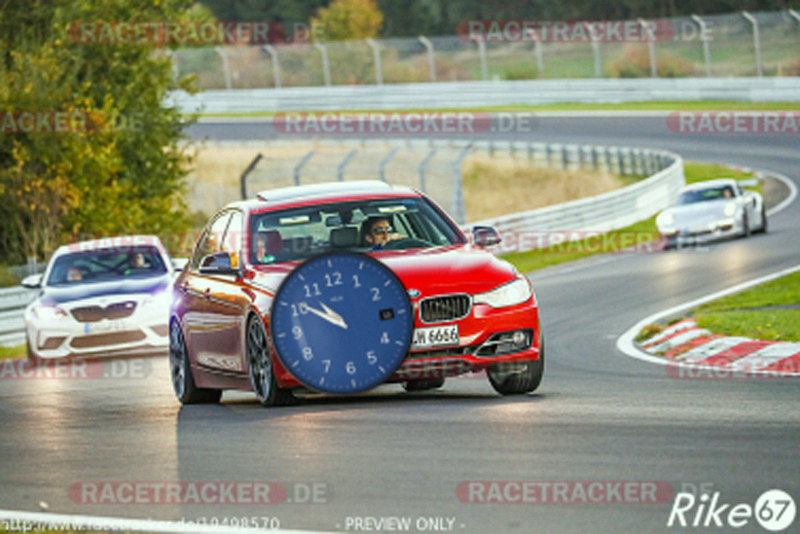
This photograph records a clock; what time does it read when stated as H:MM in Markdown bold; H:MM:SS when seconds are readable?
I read **10:51**
